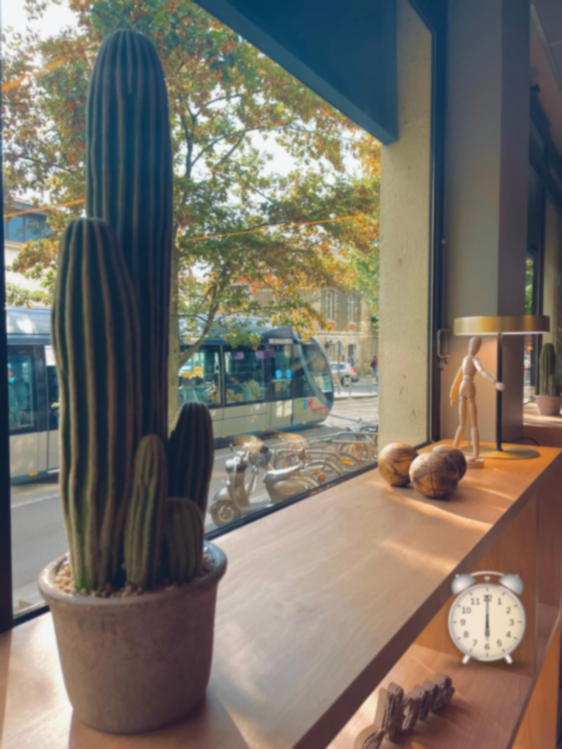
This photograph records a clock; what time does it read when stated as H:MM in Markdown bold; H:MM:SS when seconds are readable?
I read **6:00**
